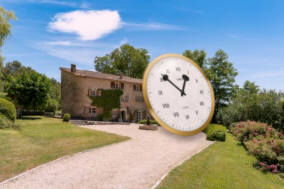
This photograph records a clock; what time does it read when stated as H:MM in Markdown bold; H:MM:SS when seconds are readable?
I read **12:52**
